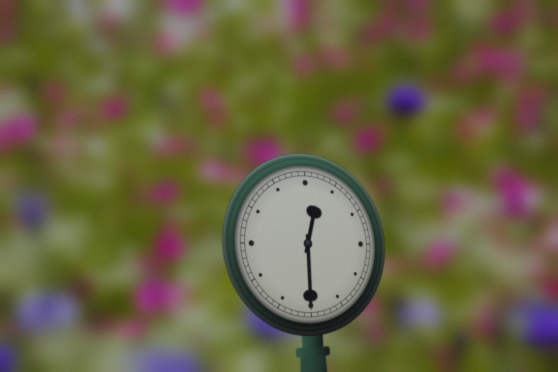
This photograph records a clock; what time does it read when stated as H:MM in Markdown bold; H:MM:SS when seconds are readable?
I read **12:30**
